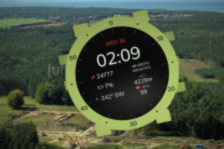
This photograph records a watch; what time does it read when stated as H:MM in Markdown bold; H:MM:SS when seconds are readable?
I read **2:09**
